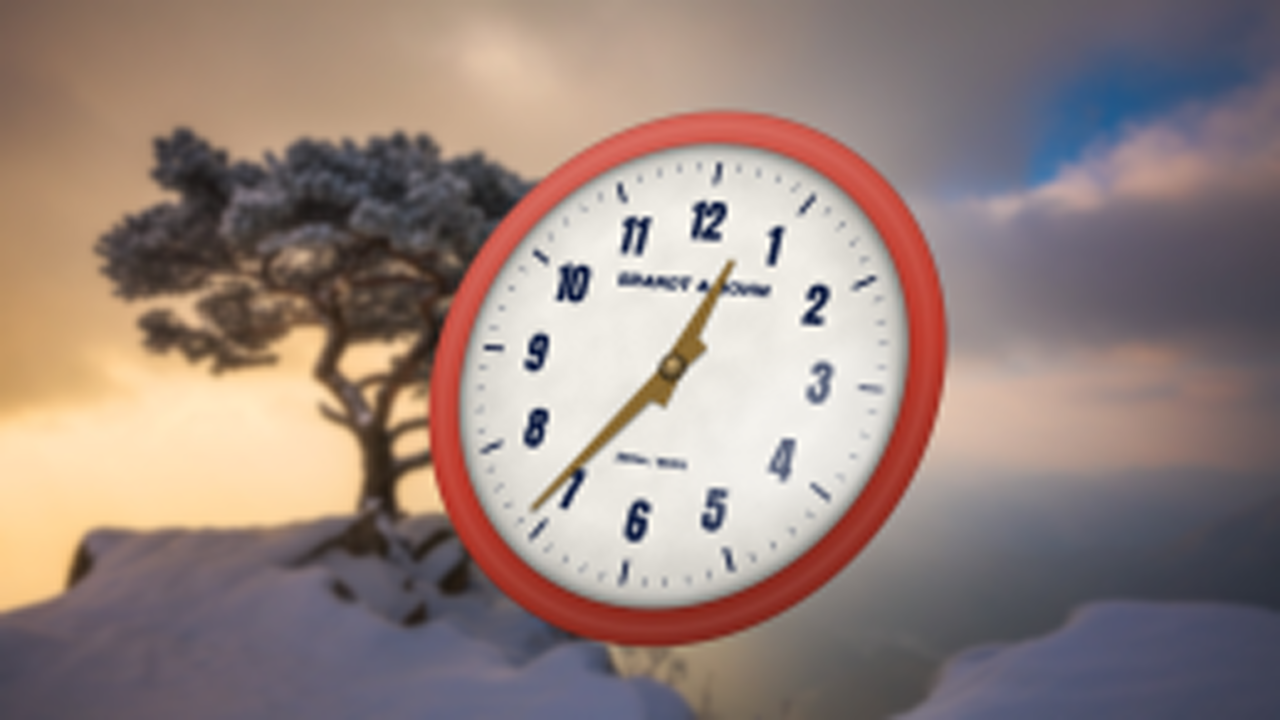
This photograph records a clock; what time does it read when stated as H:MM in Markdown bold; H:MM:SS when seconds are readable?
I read **12:36**
